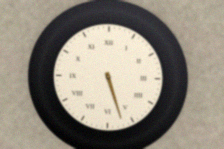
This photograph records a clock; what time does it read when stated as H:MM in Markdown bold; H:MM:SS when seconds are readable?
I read **5:27**
